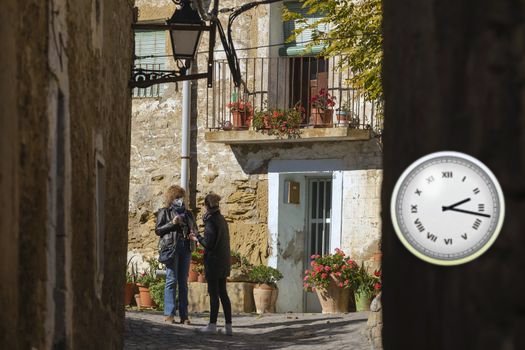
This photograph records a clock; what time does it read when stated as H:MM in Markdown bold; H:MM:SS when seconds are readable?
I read **2:17**
